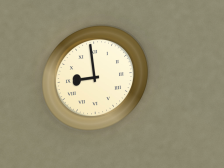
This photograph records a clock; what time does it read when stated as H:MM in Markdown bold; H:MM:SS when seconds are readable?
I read **8:59**
